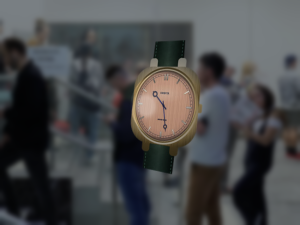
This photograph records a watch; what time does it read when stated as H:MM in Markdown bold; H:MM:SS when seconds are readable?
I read **10:28**
